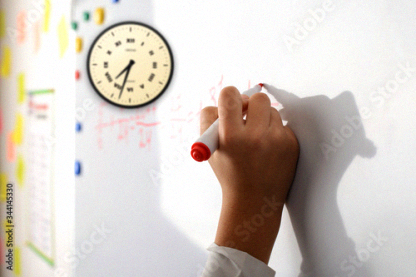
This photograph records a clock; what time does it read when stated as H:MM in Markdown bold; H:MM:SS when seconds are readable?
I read **7:33**
